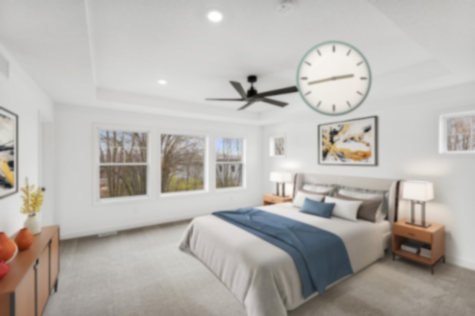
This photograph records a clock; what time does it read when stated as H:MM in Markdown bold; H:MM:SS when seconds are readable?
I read **2:43**
